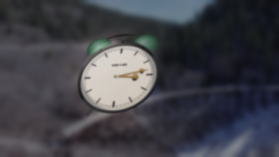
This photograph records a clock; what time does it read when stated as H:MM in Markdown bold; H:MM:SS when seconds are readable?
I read **3:13**
